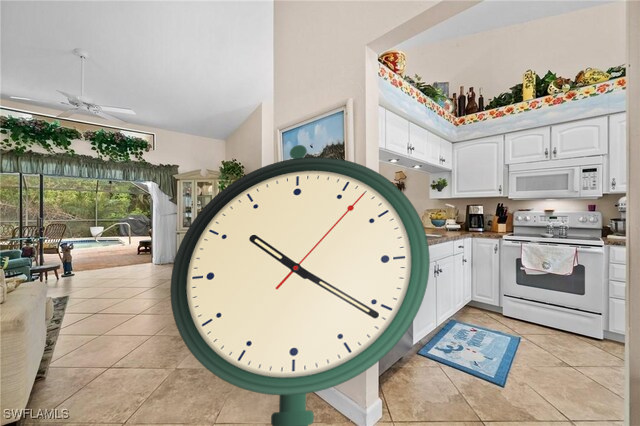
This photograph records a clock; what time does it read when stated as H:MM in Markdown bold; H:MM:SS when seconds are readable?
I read **10:21:07**
